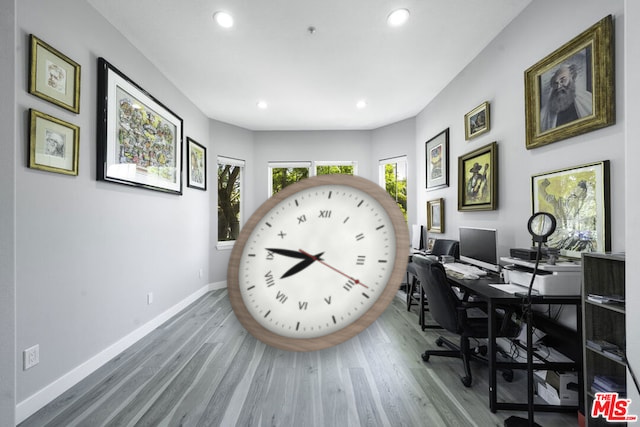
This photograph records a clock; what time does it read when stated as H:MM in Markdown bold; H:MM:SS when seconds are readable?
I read **7:46:19**
